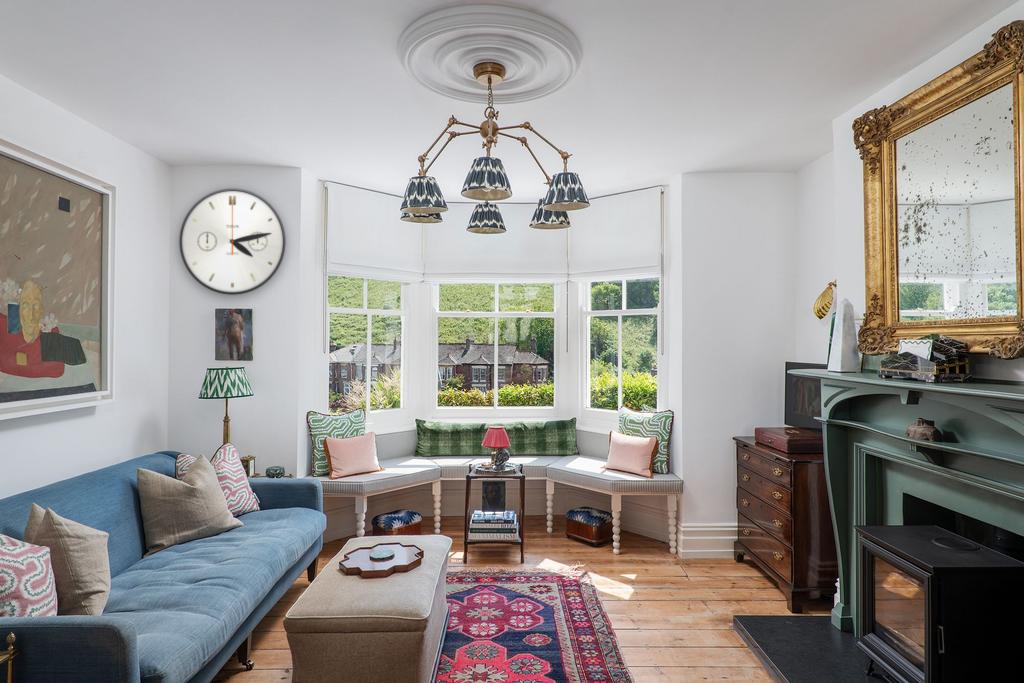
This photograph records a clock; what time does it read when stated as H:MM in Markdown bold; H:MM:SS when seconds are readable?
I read **4:13**
